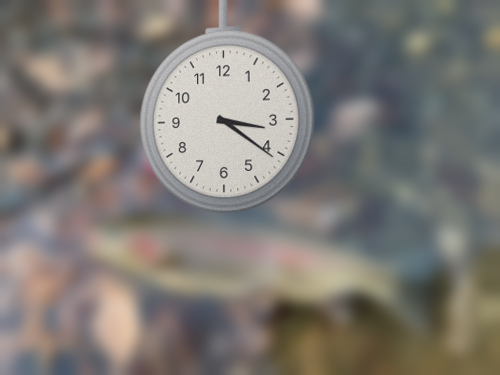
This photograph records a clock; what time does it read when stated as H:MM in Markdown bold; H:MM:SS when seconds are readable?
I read **3:21**
